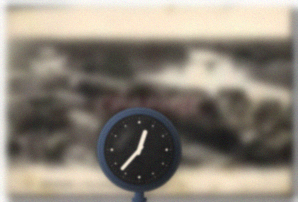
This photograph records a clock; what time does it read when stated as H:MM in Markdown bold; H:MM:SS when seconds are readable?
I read **12:37**
